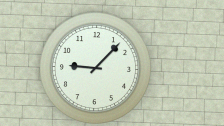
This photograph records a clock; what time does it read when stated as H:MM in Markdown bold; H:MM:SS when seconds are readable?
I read **9:07**
